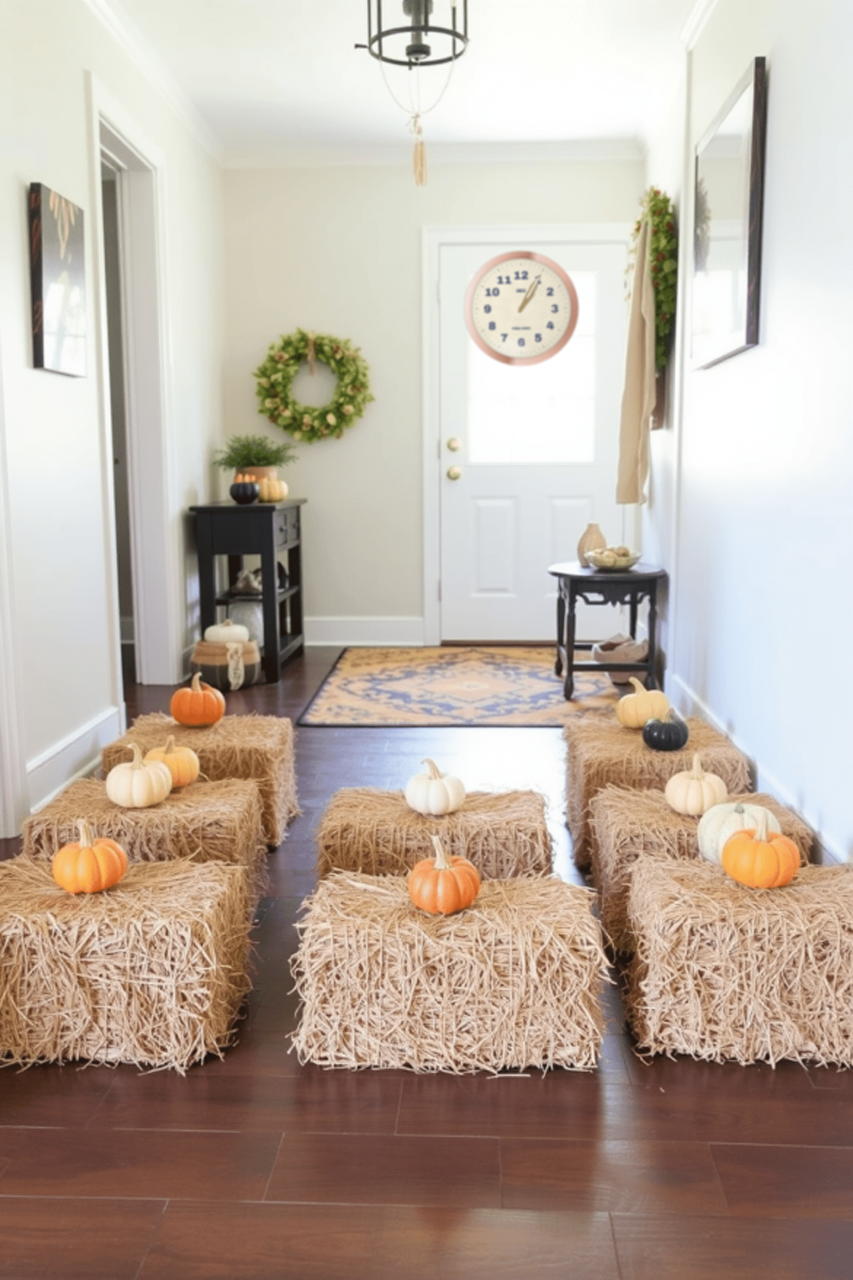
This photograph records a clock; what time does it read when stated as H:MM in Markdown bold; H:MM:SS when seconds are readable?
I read **1:05**
